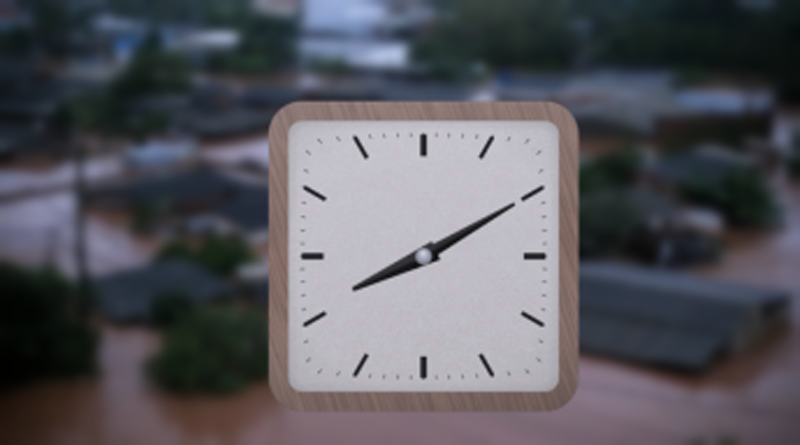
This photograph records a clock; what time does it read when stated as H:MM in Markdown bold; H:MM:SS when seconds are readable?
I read **8:10**
